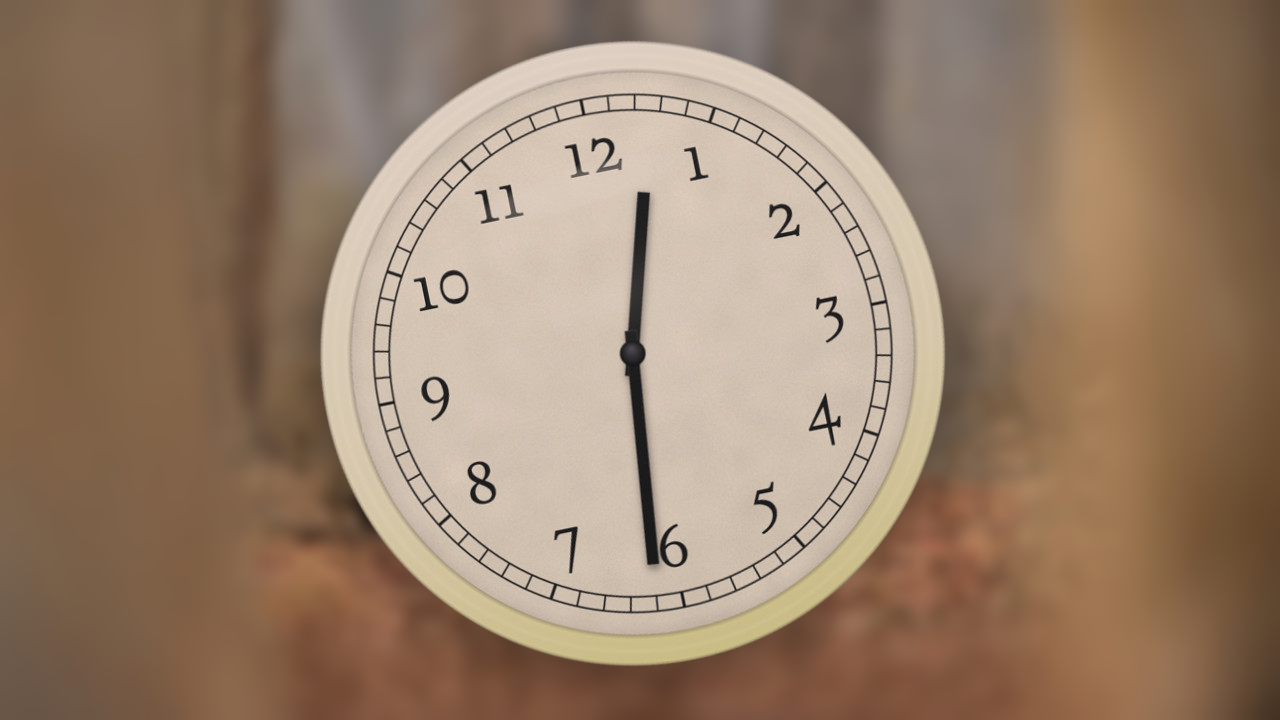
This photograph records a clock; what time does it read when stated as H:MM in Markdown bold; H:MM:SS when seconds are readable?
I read **12:31**
